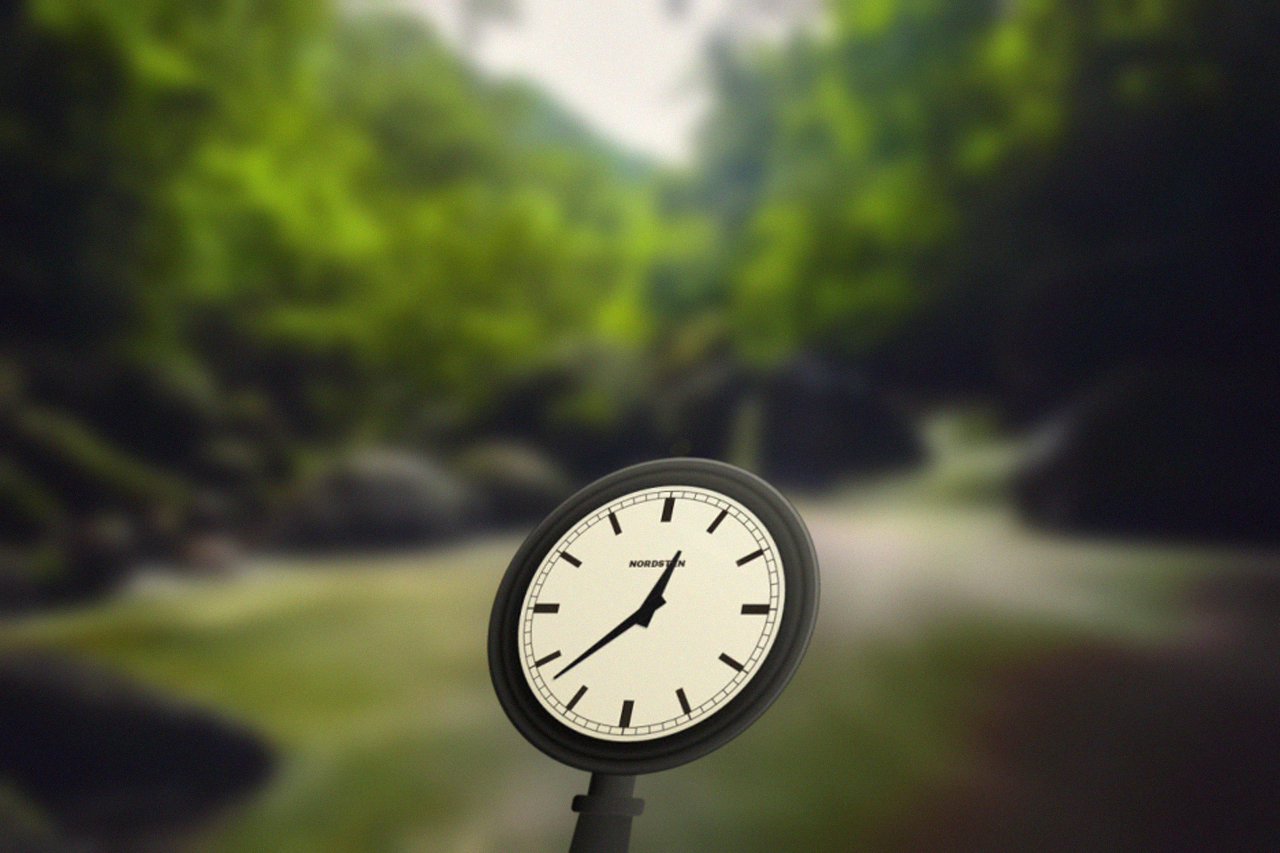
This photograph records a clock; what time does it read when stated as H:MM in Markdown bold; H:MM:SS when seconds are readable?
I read **12:38**
